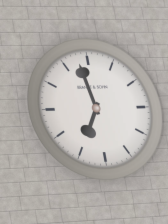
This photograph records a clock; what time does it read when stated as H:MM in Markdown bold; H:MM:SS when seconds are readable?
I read **6:58**
